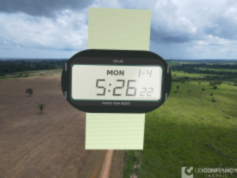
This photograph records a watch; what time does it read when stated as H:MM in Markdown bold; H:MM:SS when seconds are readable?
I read **5:26**
